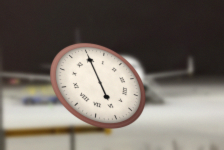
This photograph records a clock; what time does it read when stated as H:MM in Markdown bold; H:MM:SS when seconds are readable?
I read **6:00**
